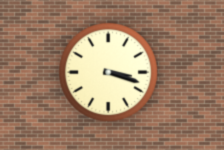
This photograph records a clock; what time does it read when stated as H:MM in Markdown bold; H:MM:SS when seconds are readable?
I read **3:18**
